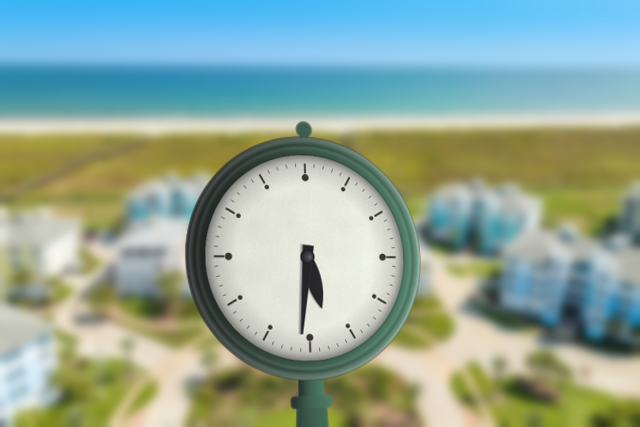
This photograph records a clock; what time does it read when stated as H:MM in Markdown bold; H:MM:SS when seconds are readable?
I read **5:31**
